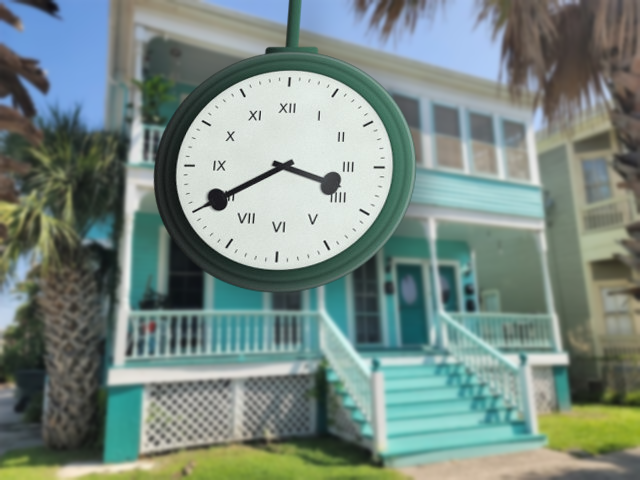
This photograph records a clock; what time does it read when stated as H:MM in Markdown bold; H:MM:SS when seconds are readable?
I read **3:40**
